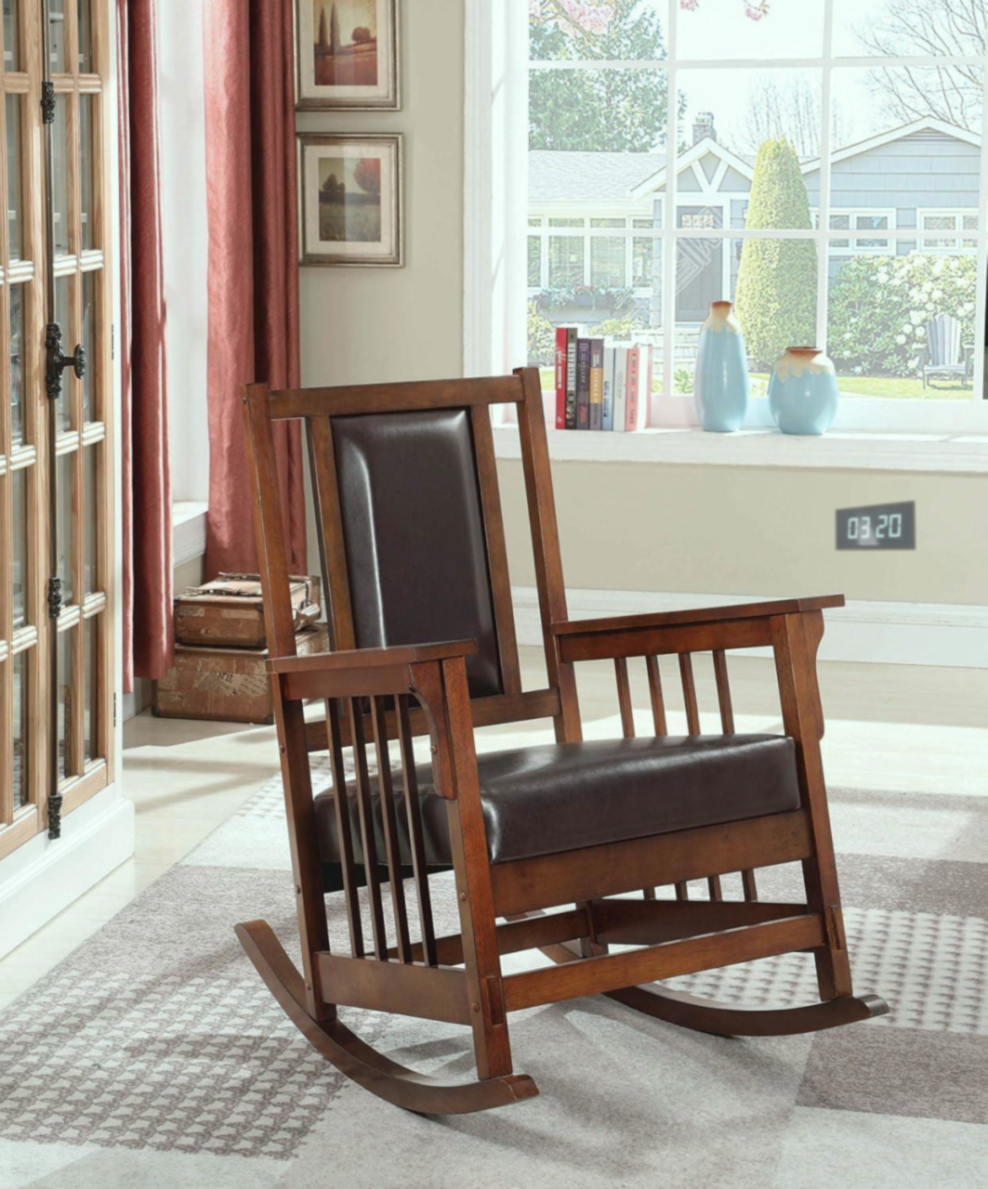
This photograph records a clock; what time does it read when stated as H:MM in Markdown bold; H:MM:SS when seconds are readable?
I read **3:20**
